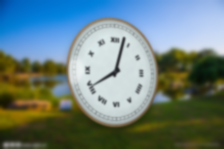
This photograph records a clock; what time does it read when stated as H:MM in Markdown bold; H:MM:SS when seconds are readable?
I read **8:03**
